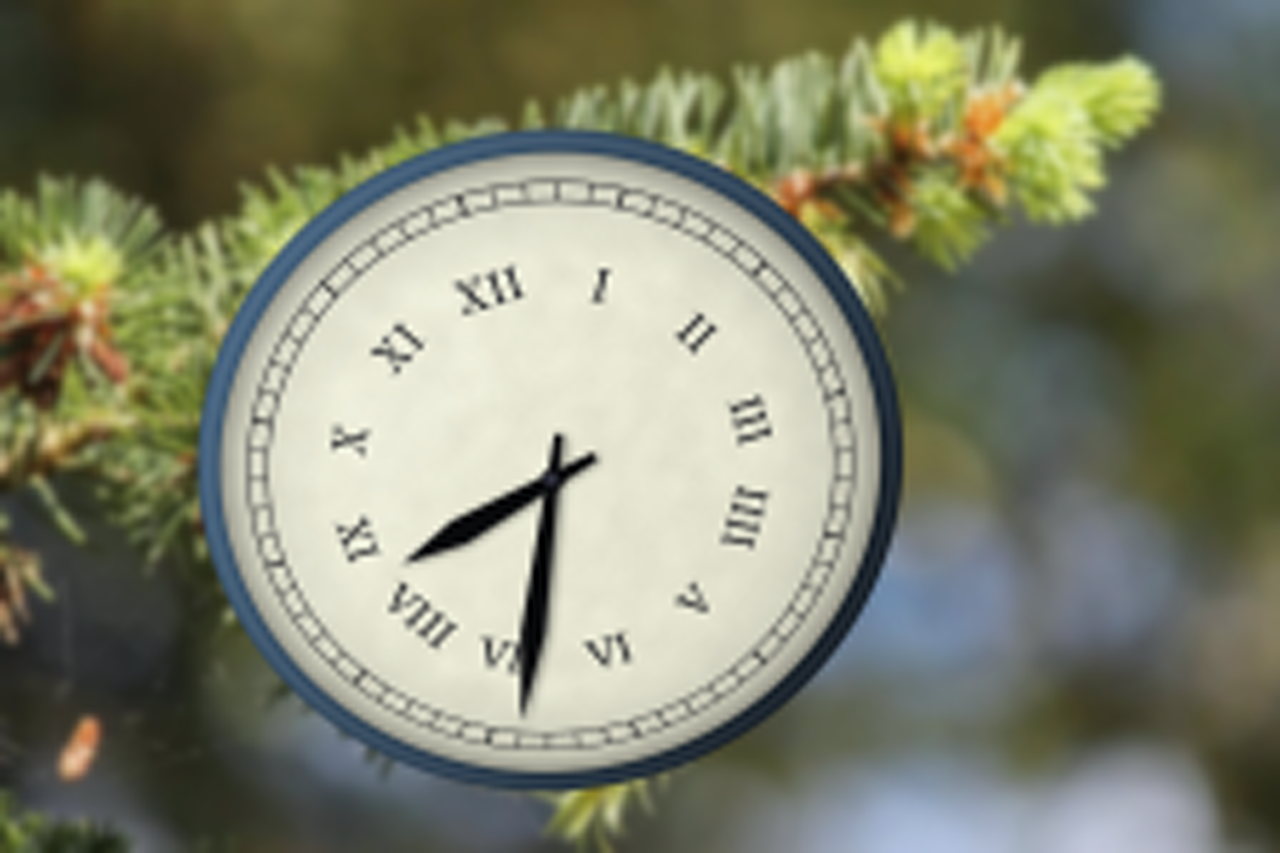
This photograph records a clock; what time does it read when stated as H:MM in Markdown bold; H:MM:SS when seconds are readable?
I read **8:34**
